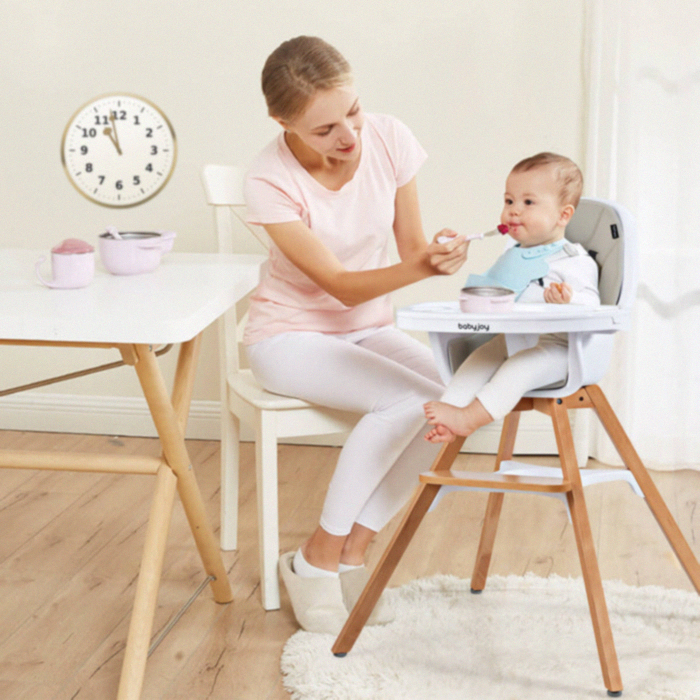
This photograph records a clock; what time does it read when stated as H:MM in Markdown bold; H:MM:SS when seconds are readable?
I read **10:58**
